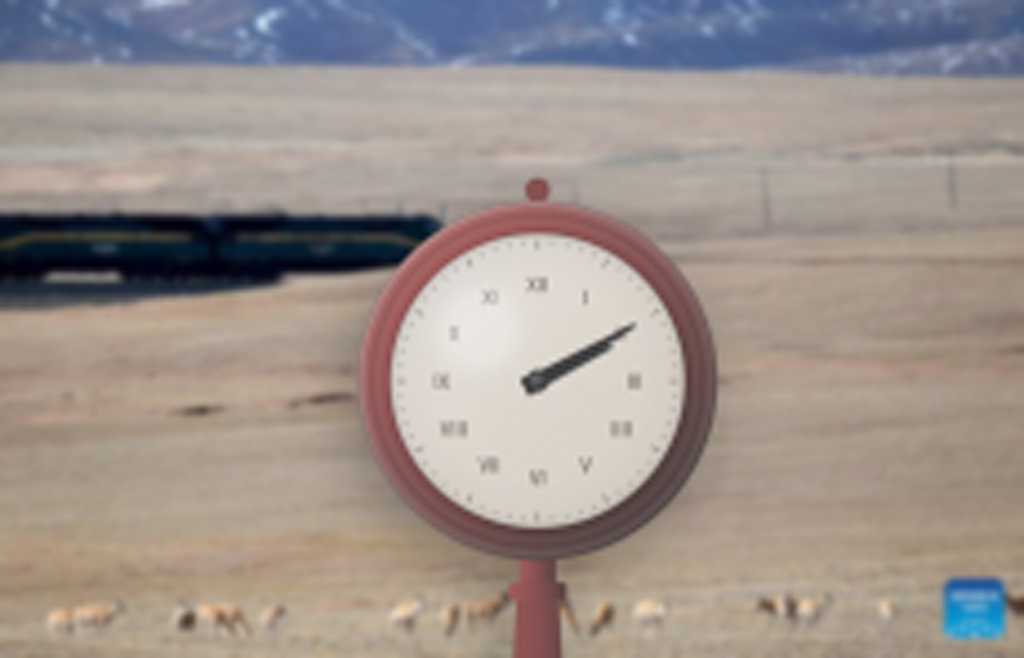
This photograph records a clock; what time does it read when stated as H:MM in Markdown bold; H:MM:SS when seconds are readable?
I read **2:10**
